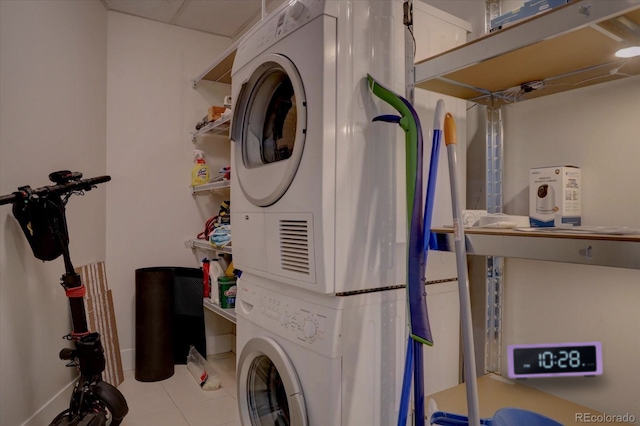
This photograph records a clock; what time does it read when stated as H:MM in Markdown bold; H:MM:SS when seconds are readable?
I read **10:28**
